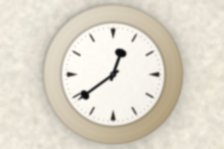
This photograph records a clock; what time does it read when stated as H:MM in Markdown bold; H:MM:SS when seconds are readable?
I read **12:39**
